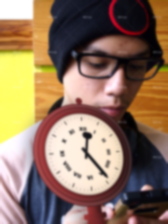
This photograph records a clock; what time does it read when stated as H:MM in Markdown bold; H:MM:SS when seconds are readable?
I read **12:24**
